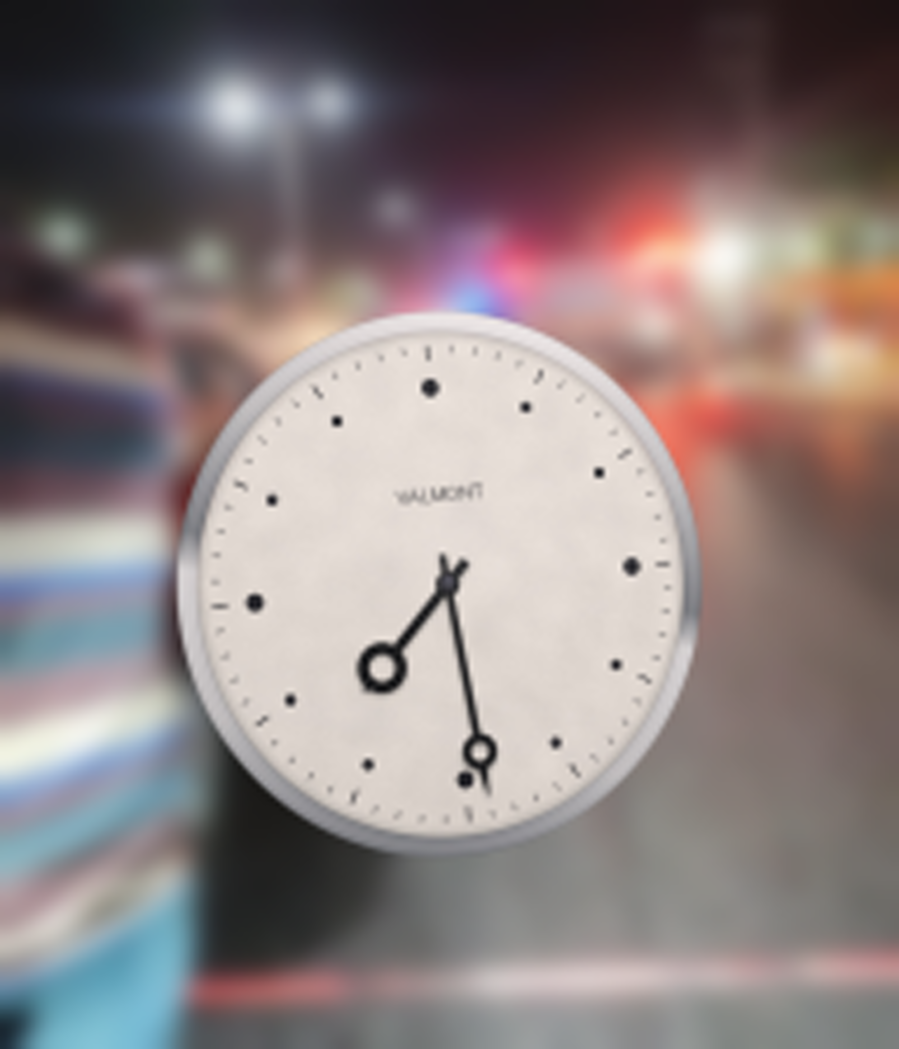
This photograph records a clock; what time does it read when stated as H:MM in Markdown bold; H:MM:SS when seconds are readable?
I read **7:29**
